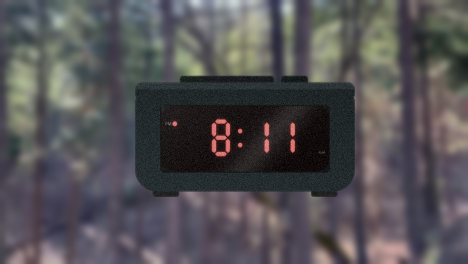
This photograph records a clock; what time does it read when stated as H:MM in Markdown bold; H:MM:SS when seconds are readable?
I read **8:11**
